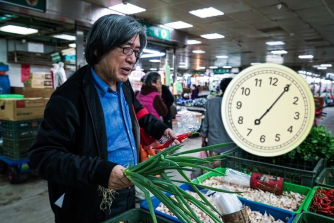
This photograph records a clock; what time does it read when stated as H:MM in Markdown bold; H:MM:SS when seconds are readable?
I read **7:05**
